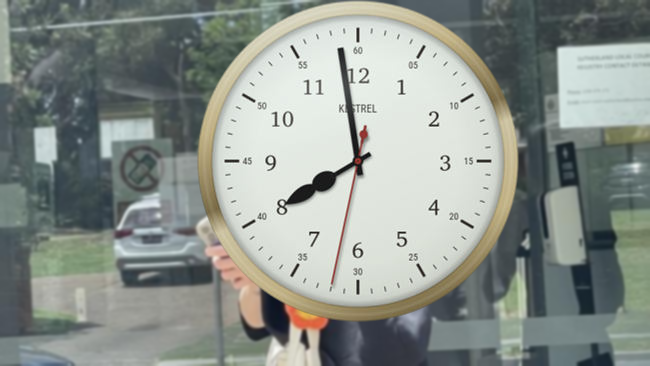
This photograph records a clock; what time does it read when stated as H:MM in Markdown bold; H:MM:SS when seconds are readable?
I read **7:58:32**
